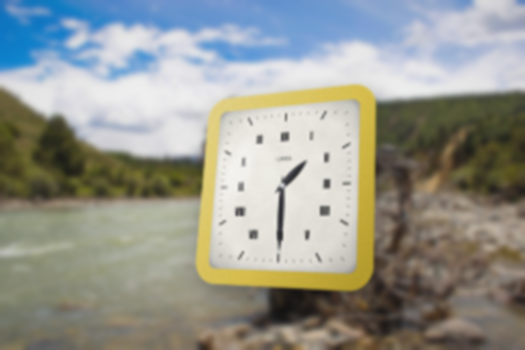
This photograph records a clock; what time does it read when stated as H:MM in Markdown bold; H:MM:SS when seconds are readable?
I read **1:30**
